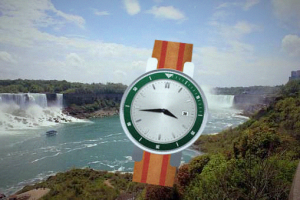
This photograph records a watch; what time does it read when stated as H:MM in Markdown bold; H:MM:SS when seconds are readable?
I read **3:44**
